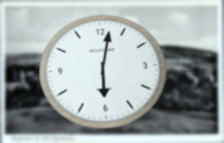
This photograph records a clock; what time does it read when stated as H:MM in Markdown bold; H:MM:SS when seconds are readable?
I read **6:02**
